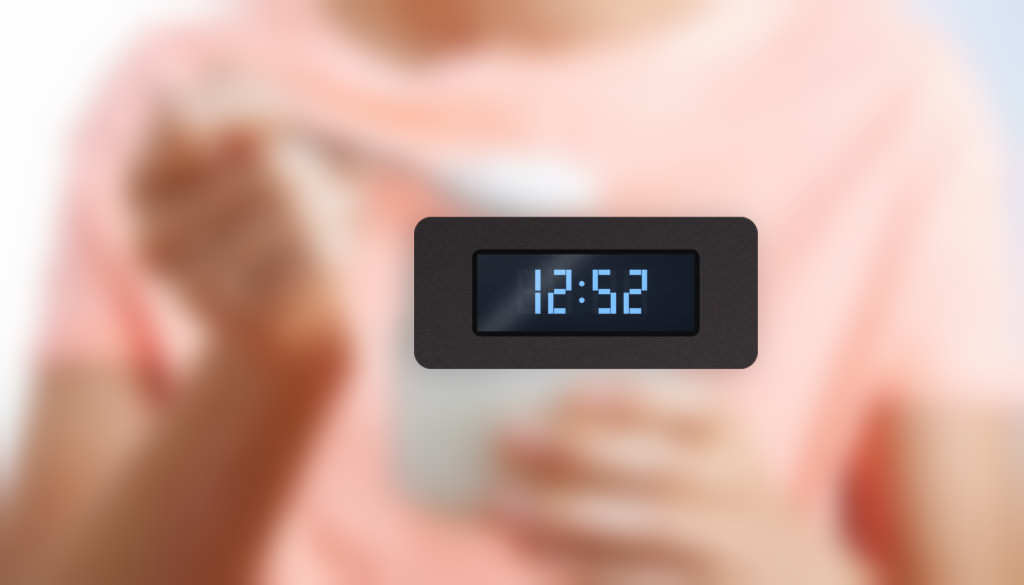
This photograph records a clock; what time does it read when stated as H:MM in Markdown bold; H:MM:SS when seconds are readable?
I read **12:52**
